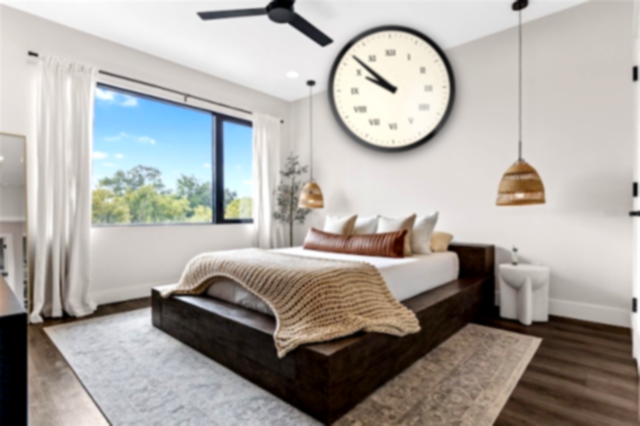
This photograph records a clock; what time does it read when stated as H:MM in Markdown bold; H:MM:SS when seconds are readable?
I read **9:52**
